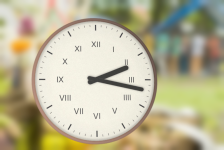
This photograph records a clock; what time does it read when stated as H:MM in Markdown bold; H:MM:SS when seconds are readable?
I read **2:17**
